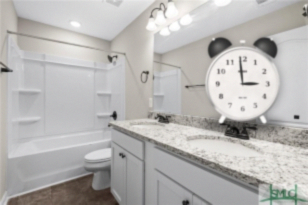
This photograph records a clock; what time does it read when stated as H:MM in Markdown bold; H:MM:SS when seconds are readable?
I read **2:59**
